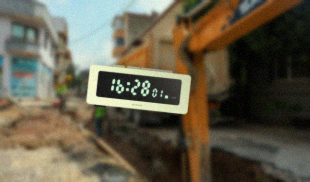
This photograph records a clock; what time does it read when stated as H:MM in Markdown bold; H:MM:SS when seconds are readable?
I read **16:28:01**
